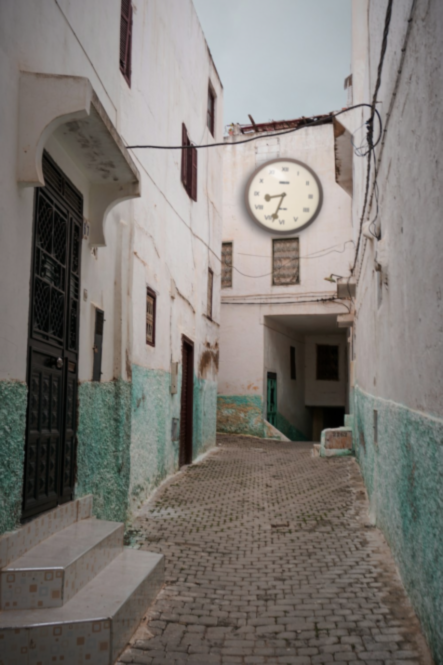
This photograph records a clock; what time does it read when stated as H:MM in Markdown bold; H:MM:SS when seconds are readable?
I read **8:33**
